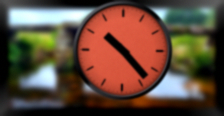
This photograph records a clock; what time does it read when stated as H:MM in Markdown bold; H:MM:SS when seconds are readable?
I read **10:23**
